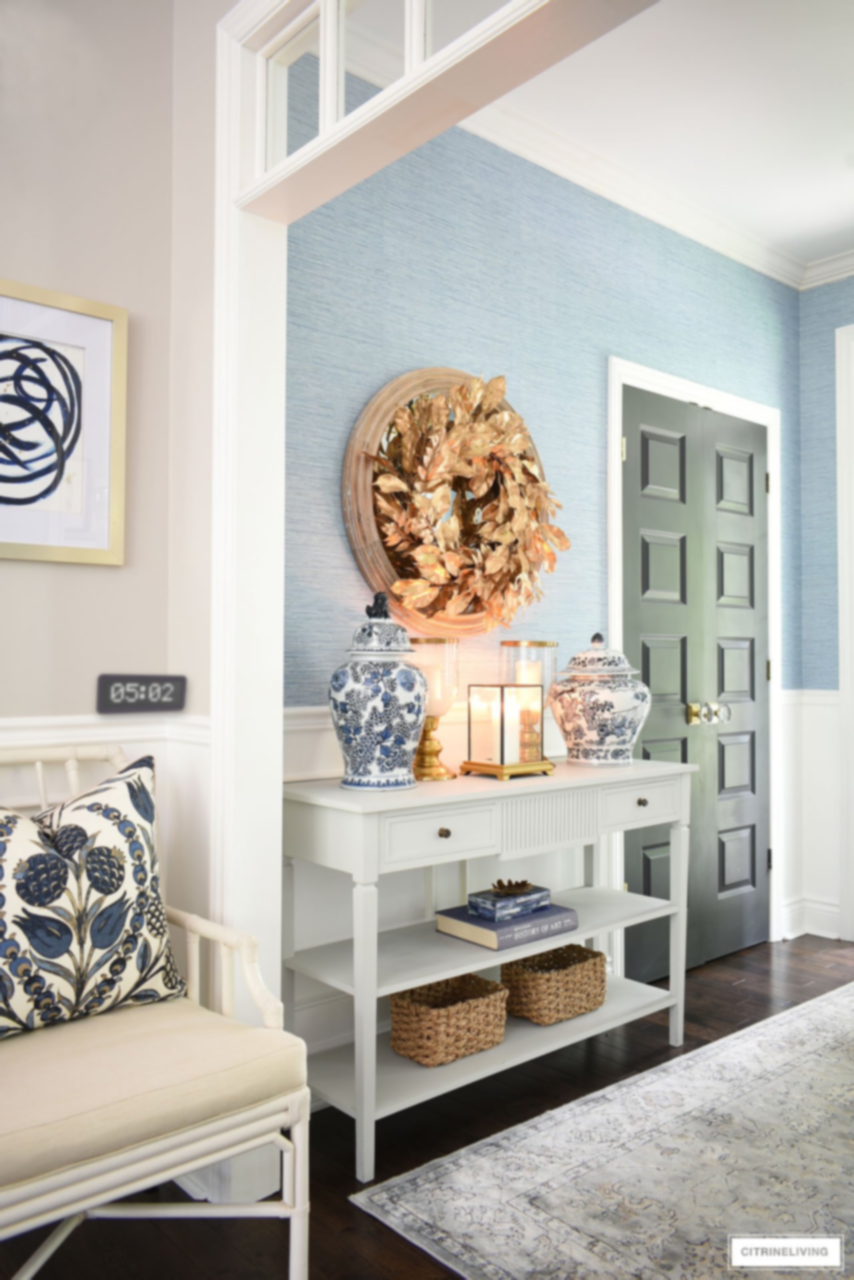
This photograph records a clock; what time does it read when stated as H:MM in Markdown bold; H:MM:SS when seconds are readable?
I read **5:02**
